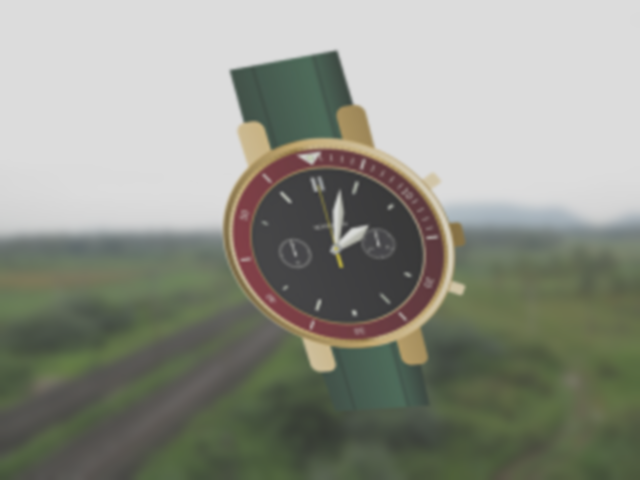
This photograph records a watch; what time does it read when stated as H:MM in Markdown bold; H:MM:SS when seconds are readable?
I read **2:03**
